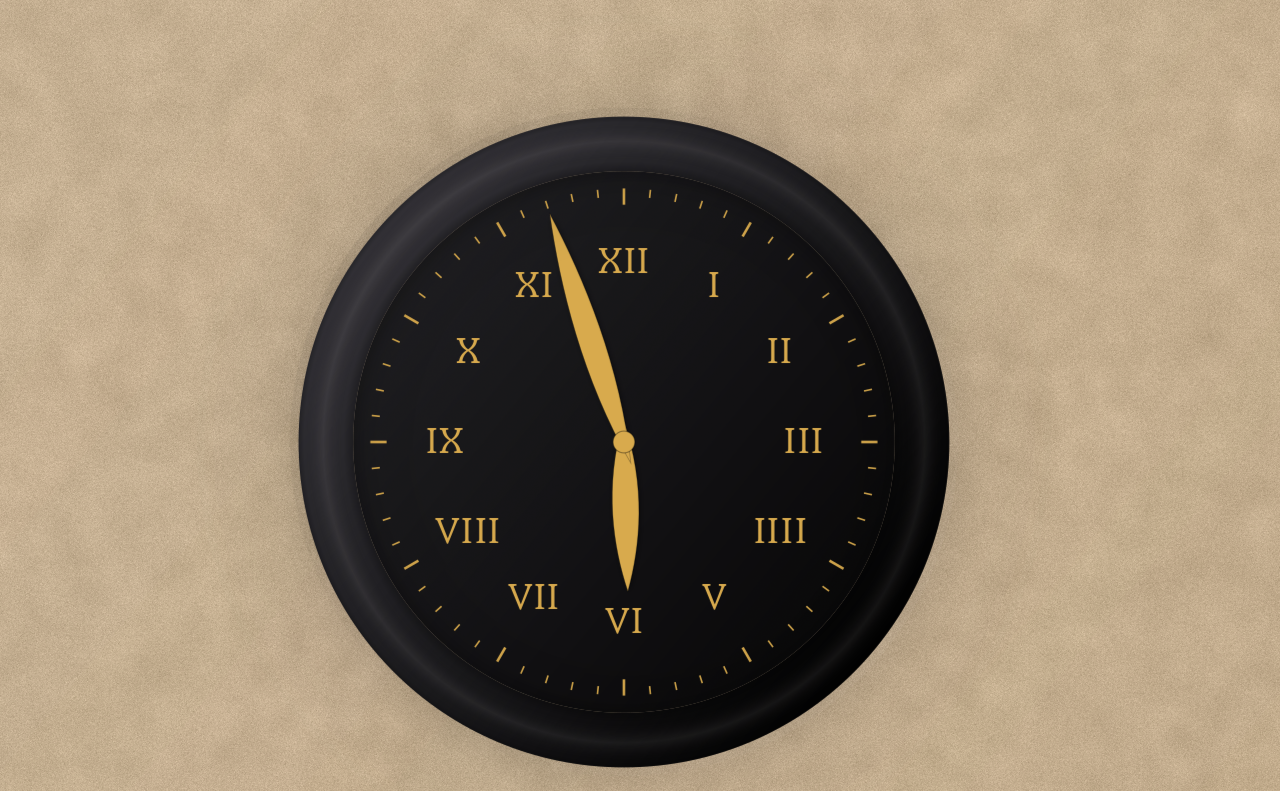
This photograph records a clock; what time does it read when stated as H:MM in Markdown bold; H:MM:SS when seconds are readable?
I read **5:57**
